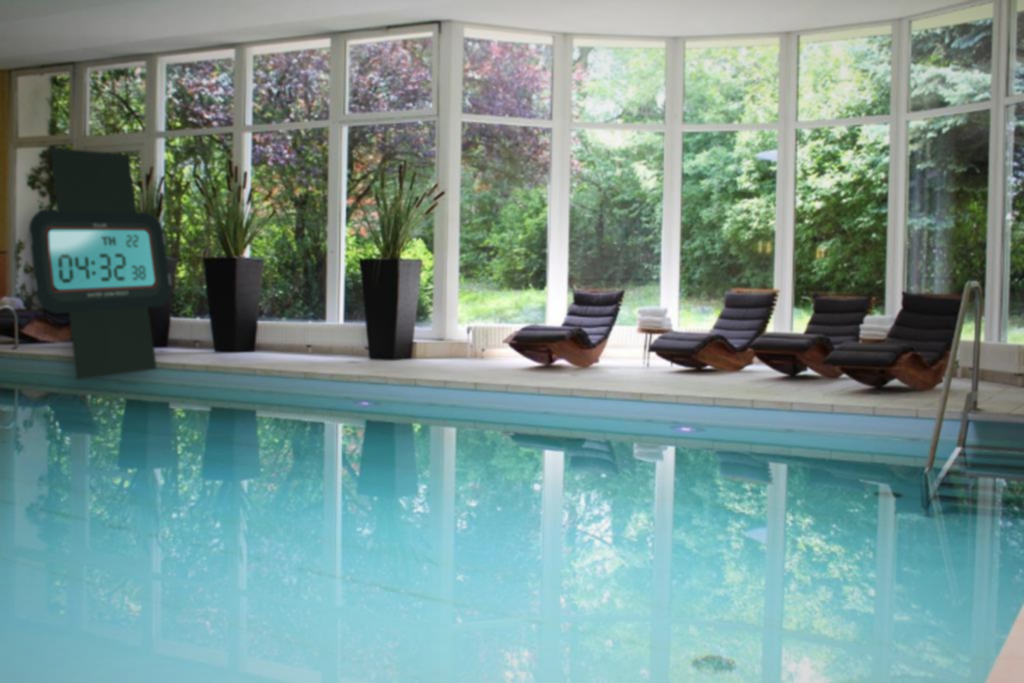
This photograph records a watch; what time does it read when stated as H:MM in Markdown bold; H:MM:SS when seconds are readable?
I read **4:32**
